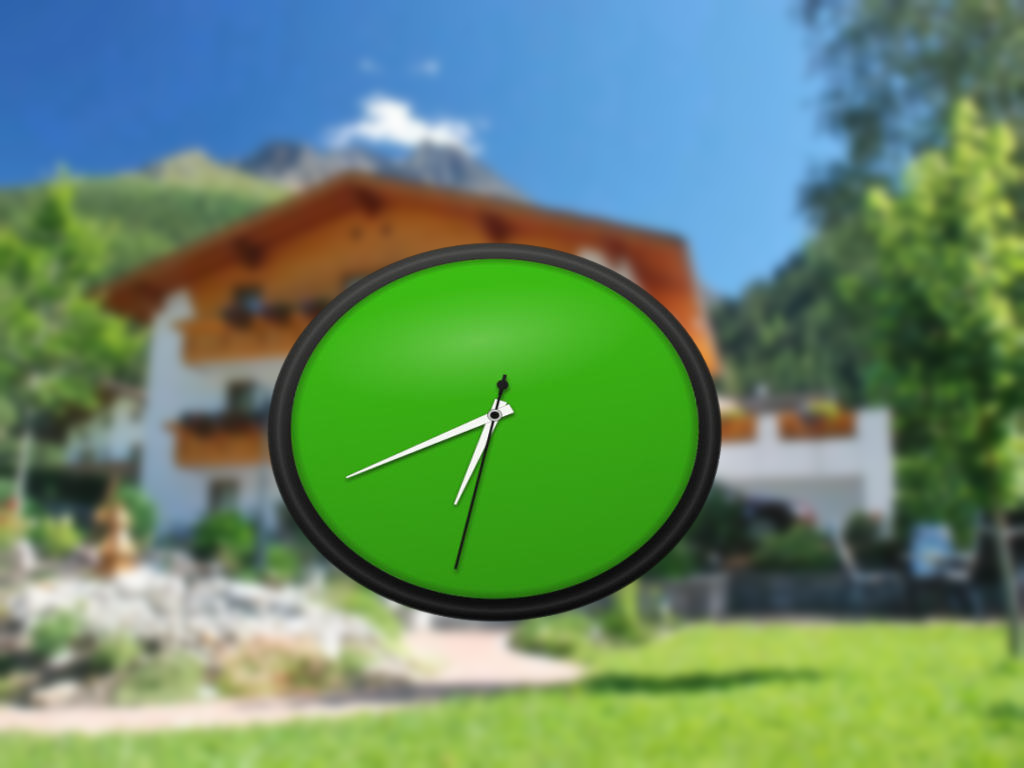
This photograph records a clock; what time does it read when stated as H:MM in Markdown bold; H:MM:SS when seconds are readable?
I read **6:40:32**
